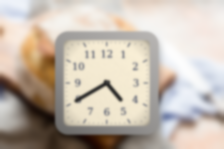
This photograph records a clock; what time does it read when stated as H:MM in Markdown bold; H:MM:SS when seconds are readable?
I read **4:40**
